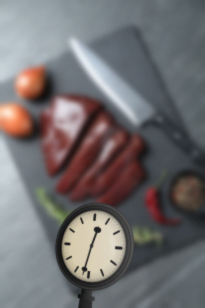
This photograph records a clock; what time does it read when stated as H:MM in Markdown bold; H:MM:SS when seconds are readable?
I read **12:32**
